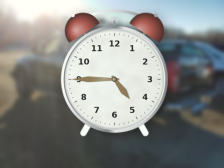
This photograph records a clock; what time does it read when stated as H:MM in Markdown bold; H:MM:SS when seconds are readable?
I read **4:45**
